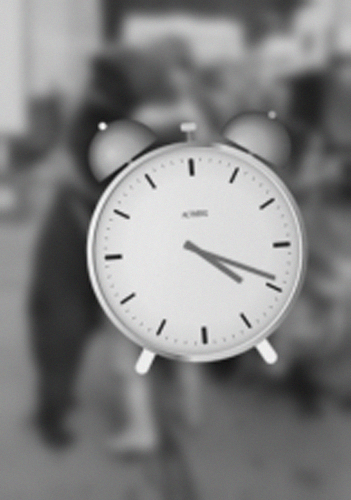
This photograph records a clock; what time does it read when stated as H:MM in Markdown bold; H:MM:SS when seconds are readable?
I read **4:19**
